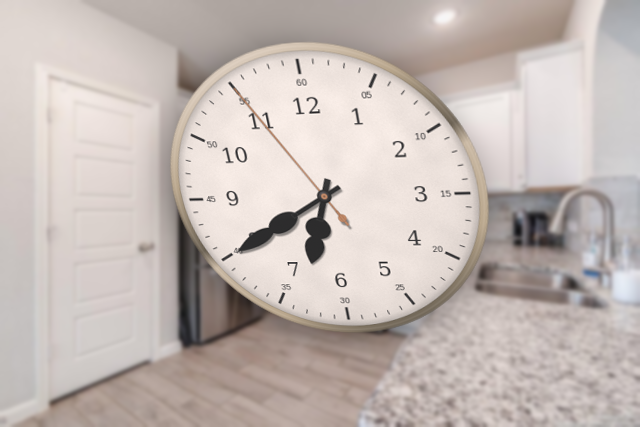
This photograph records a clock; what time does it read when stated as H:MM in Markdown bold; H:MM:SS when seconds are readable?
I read **6:39:55**
